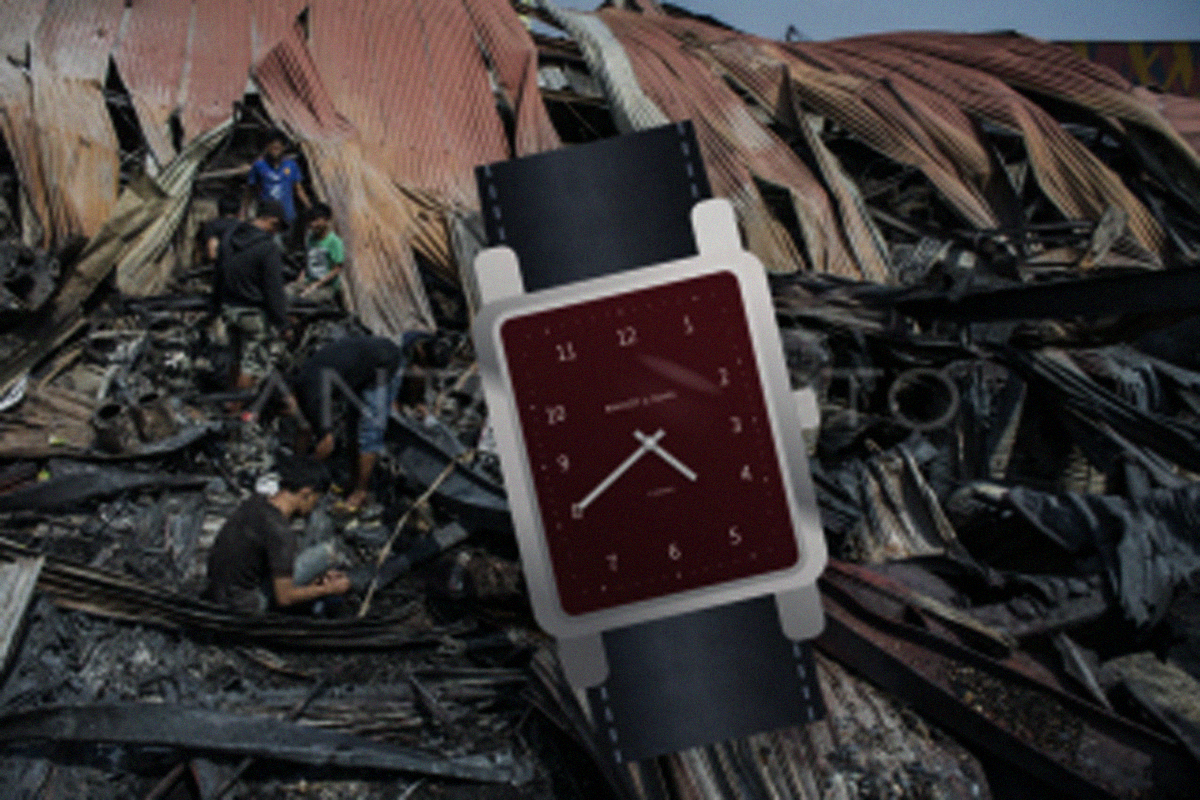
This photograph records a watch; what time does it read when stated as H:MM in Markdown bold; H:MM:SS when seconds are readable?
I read **4:40**
